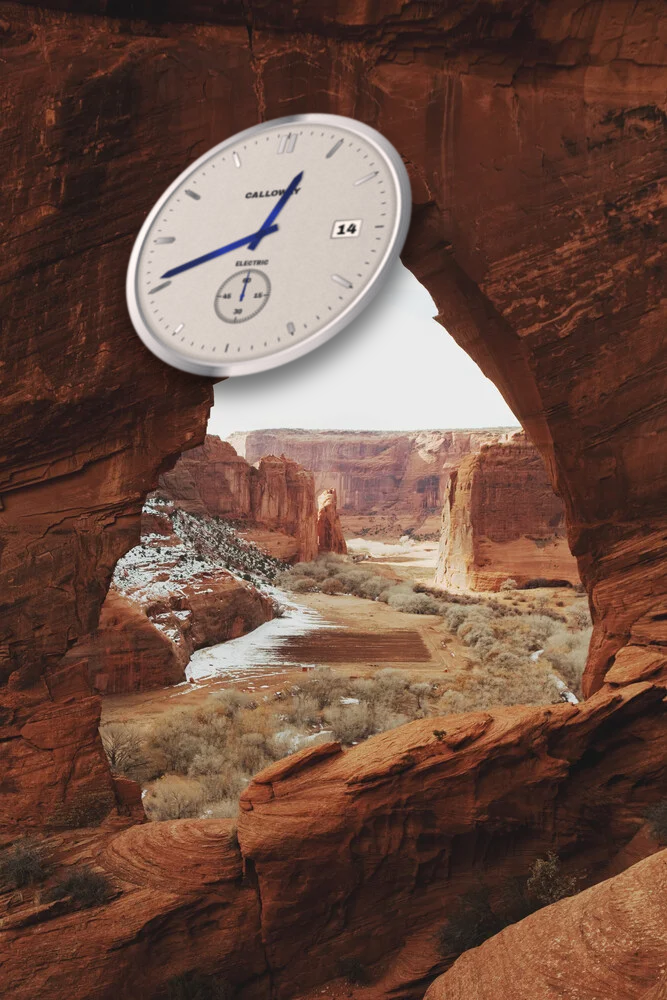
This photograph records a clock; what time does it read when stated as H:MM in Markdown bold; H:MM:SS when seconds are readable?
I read **12:41**
